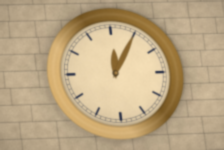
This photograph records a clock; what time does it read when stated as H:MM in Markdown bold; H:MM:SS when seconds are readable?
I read **12:05**
